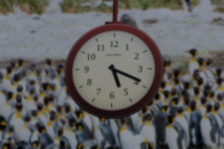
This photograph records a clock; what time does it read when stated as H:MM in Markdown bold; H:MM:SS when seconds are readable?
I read **5:19**
